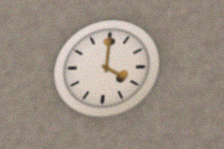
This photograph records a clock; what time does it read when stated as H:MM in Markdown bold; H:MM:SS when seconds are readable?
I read **4:00**
